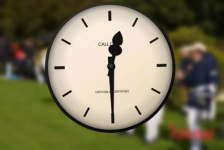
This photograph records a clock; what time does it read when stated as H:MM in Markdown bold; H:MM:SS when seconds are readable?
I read **12:30**
